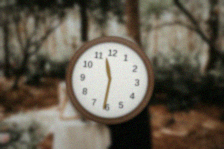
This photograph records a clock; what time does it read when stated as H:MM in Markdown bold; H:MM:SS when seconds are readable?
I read **11:31**
